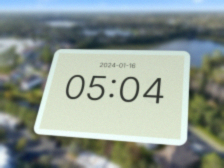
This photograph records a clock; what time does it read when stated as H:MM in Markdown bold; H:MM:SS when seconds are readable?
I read **5:04**
